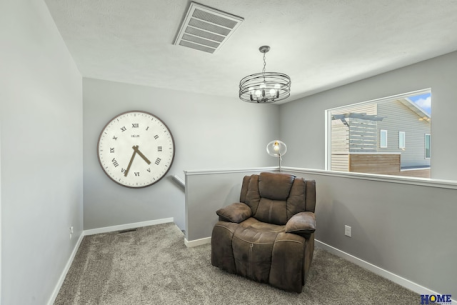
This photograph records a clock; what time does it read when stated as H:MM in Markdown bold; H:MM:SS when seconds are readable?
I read **4:34**
